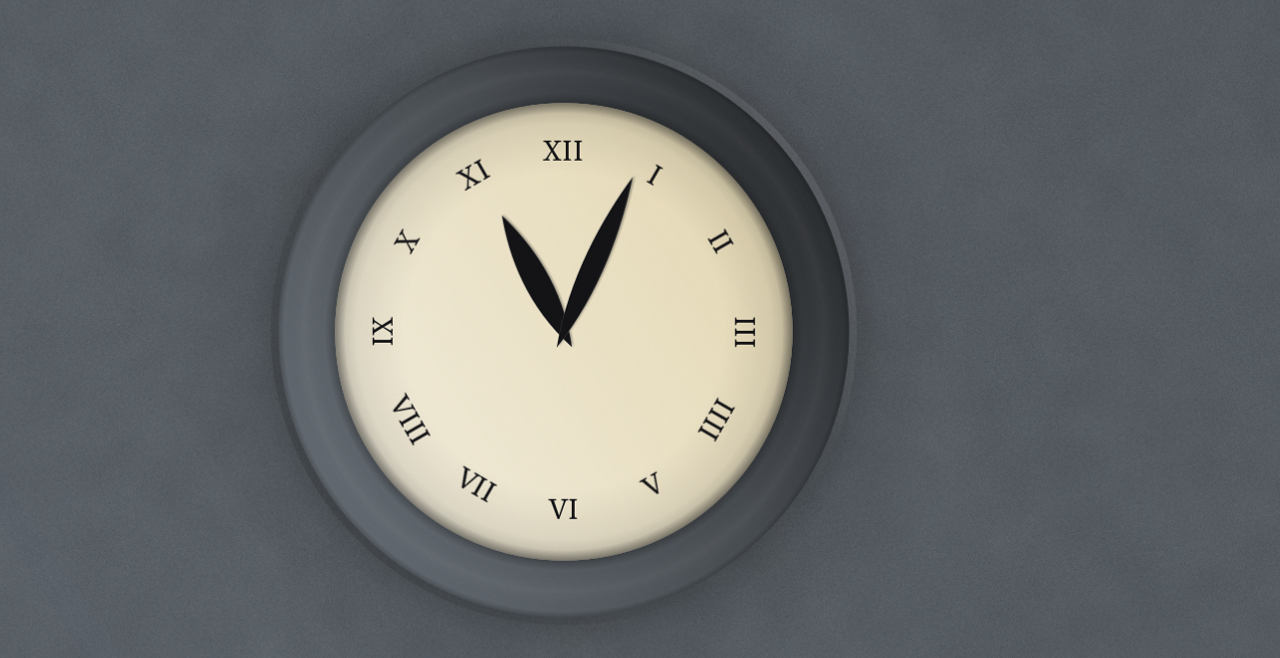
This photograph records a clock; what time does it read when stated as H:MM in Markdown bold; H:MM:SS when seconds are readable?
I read **11:04**
